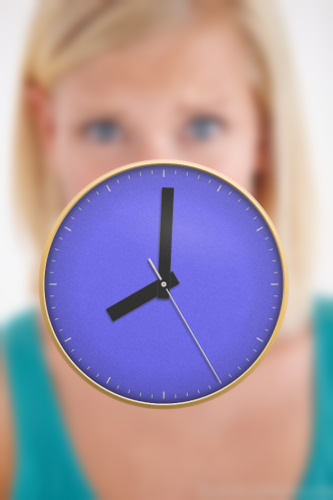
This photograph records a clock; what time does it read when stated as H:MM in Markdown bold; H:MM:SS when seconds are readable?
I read **8:00:25**
